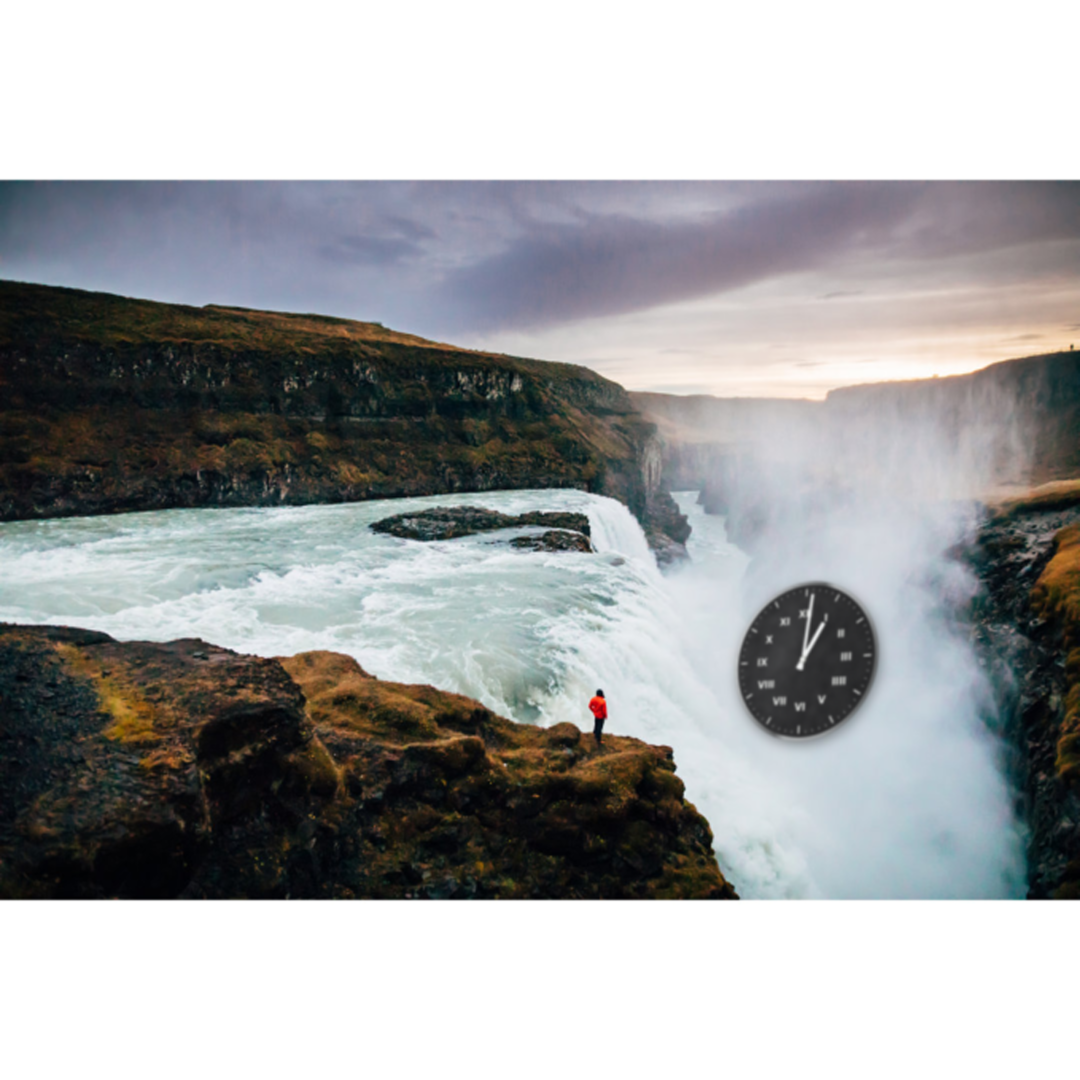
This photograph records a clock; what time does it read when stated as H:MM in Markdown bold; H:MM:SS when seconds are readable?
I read **1:01**
